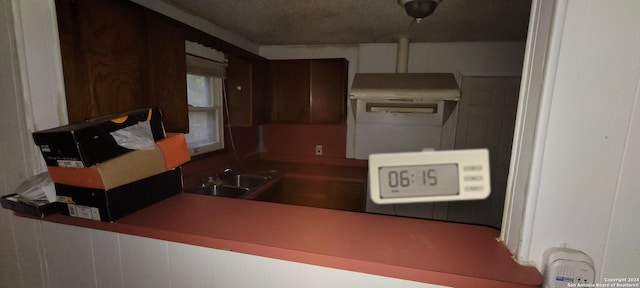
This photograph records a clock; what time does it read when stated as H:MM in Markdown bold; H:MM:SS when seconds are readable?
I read **6:15**
